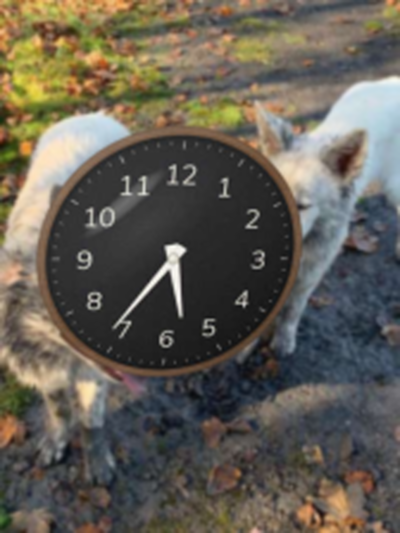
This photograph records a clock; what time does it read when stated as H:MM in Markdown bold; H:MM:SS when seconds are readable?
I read **5:36**
